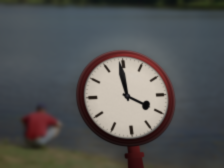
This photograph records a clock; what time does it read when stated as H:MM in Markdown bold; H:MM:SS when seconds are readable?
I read **3:59**
